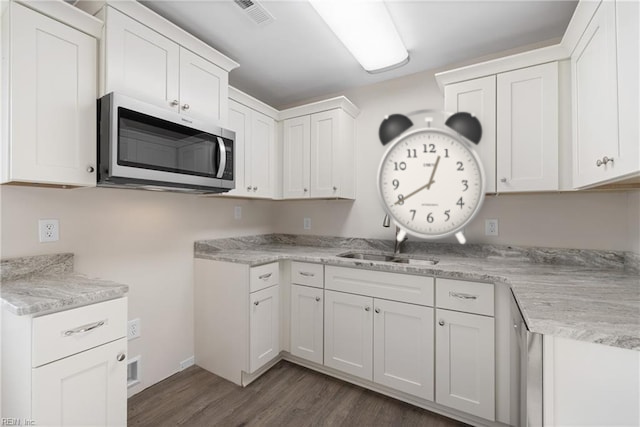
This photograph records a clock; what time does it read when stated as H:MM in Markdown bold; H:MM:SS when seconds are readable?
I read **12:40**
